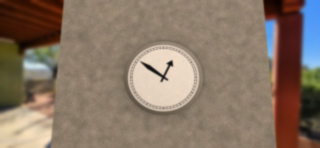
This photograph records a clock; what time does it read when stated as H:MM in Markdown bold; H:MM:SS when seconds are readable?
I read **12:51**
